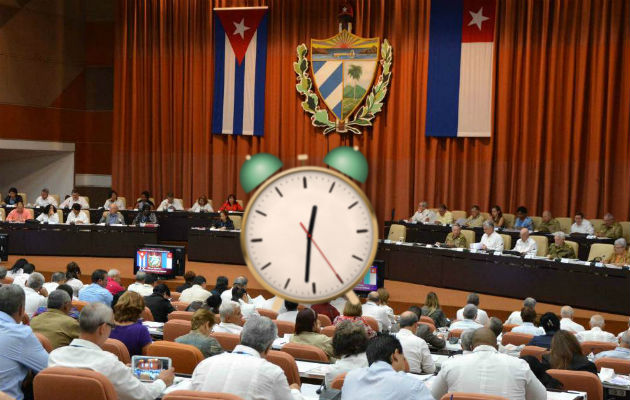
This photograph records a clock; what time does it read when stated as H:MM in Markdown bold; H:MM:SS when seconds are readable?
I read **12:31:25**
